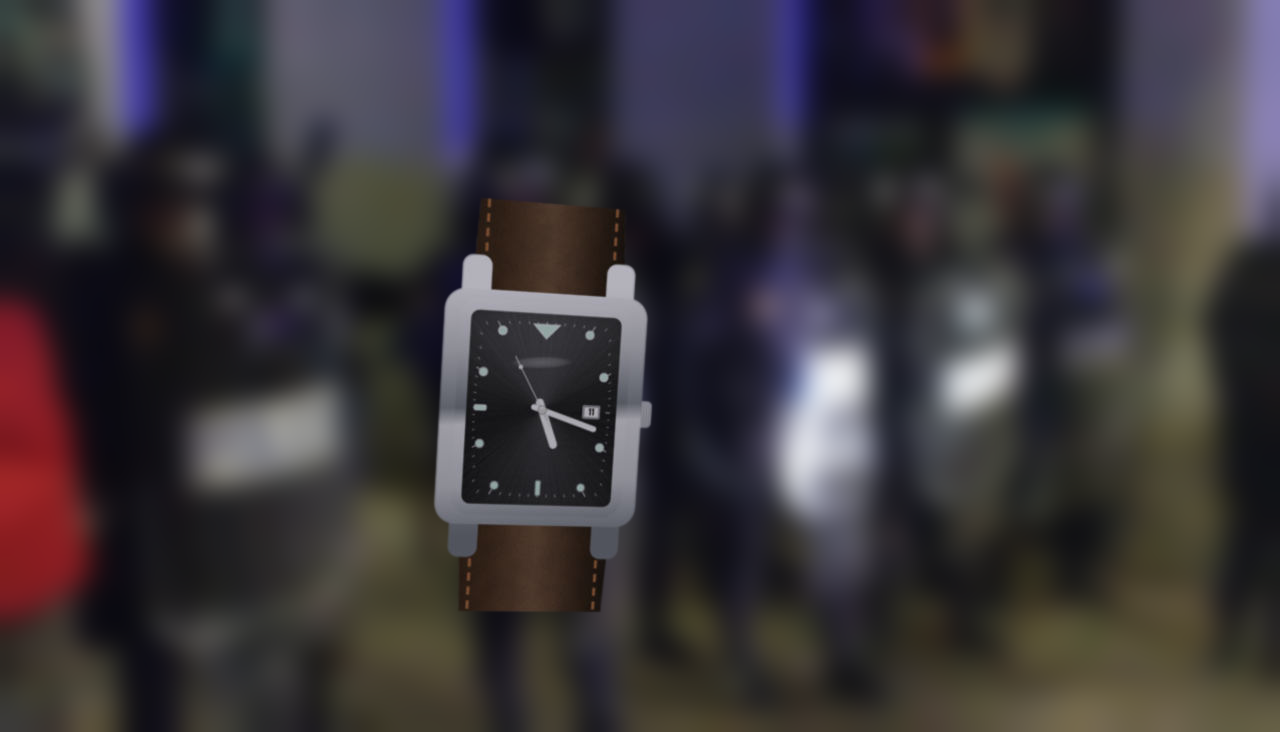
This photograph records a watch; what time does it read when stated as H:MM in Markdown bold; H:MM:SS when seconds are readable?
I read **5:17:55**
